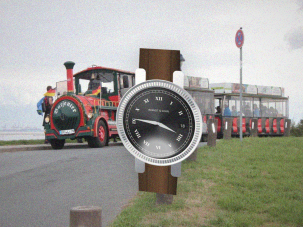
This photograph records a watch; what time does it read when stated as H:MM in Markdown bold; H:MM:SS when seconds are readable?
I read **3:46**
